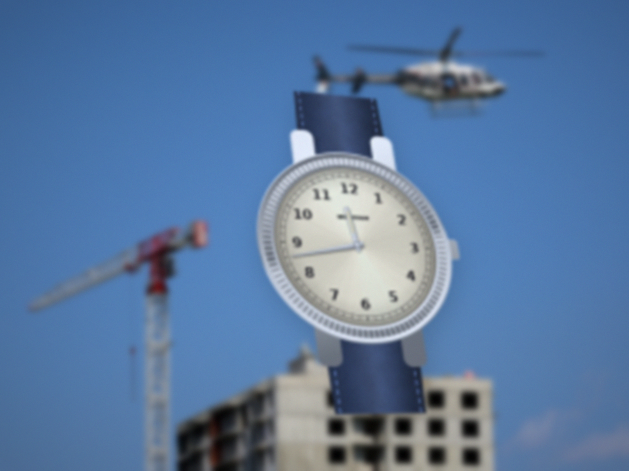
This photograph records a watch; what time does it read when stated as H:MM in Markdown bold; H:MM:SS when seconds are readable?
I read **11:43**
